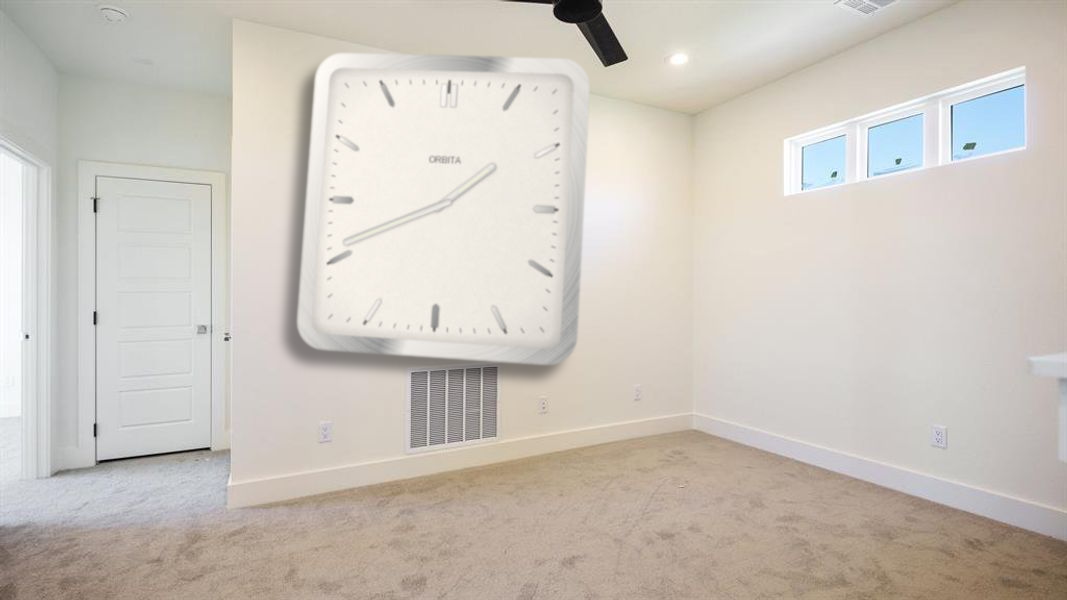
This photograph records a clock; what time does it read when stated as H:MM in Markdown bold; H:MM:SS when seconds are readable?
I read **1:41**
